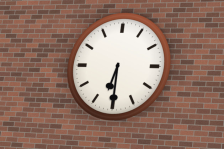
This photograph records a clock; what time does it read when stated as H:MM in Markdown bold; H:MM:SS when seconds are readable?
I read **6:30**
